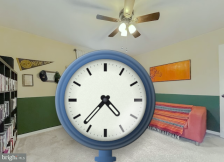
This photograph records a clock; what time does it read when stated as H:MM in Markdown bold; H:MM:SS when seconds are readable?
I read **4:37**
